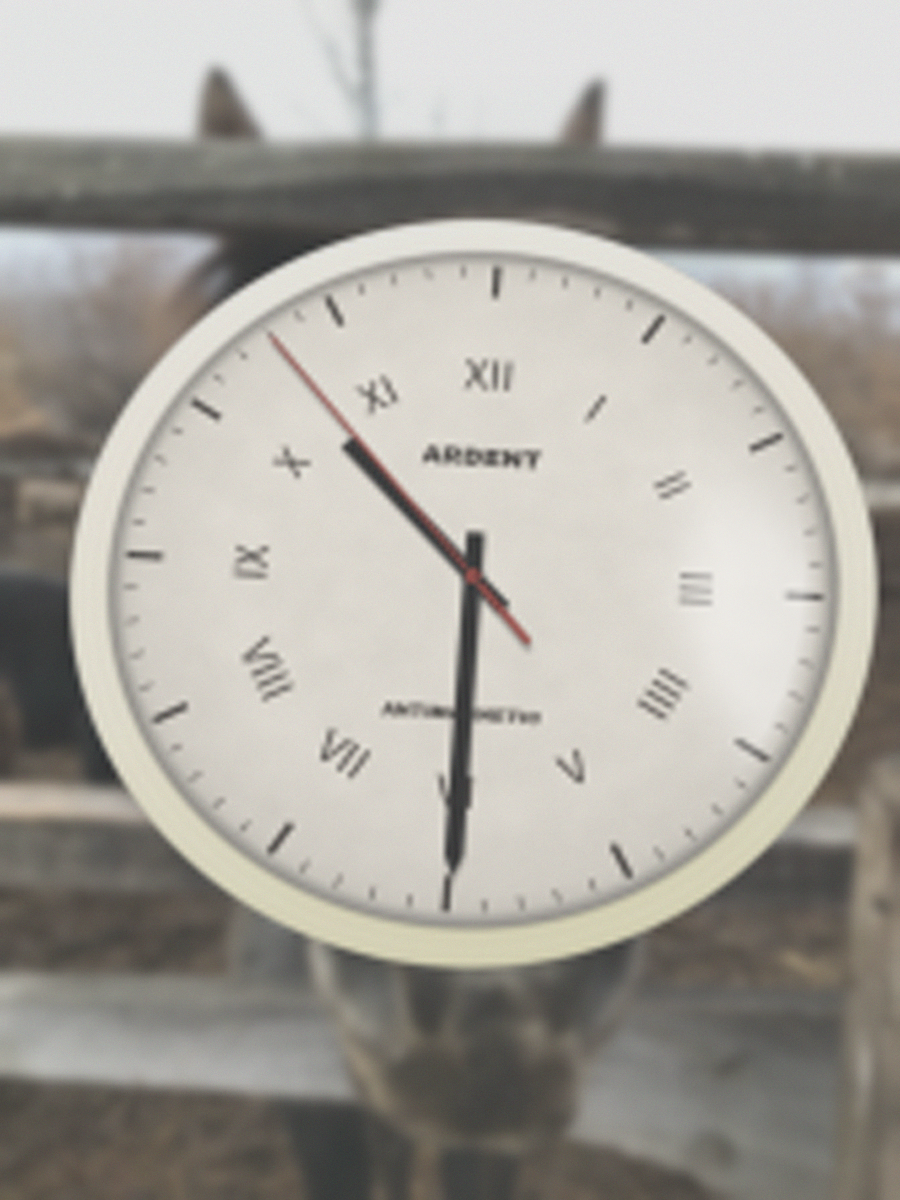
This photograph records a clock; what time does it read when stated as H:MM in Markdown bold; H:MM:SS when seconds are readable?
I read **10:29:53**
